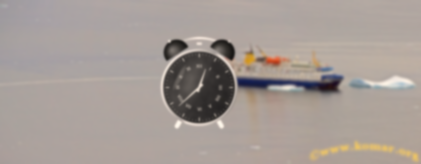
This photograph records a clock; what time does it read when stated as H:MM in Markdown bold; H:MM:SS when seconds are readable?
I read **12:38**
